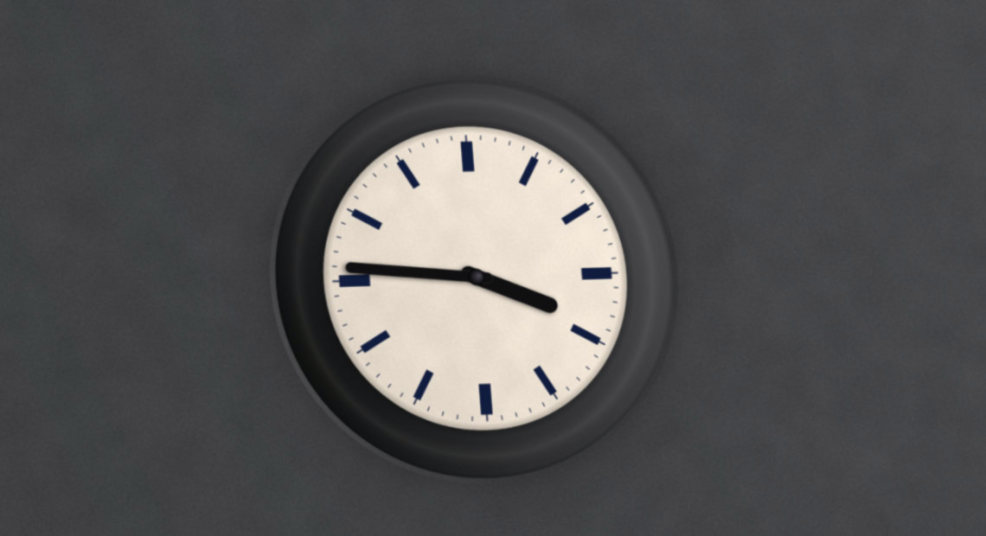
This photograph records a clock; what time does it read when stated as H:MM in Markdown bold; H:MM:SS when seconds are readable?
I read **3:46**
